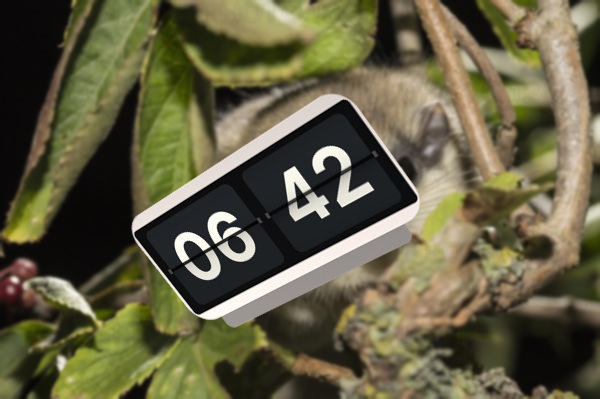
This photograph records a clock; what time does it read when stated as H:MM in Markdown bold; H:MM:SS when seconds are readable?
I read **6:42**
